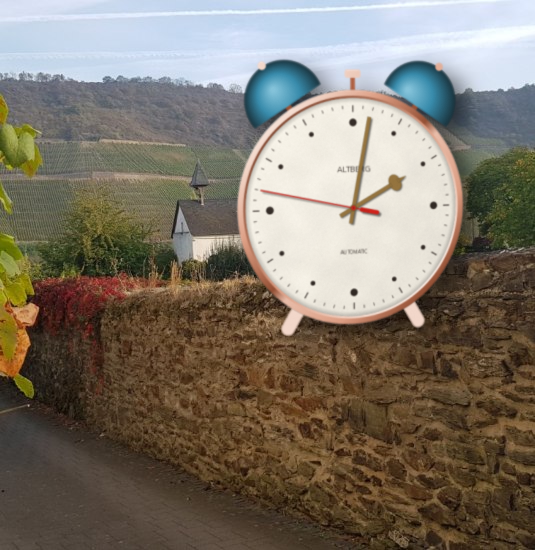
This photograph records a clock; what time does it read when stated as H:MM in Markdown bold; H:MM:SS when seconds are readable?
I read **2:01:47**
